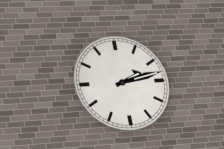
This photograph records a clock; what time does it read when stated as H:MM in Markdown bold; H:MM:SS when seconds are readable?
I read **2:13**
